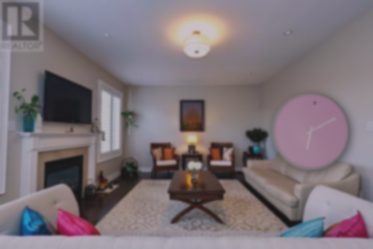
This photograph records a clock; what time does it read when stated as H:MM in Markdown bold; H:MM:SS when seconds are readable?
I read **6:09**
